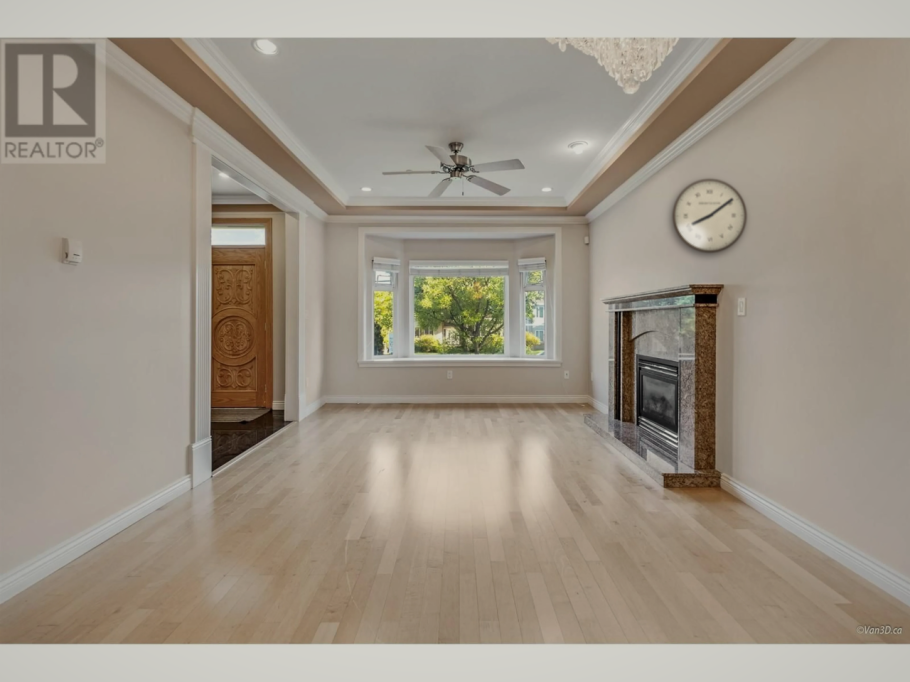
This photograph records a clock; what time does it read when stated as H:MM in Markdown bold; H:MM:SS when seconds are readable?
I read **8:09**
